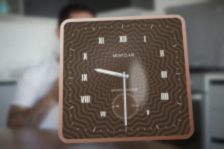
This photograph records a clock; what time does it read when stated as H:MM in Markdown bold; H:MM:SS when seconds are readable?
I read **9:30**
